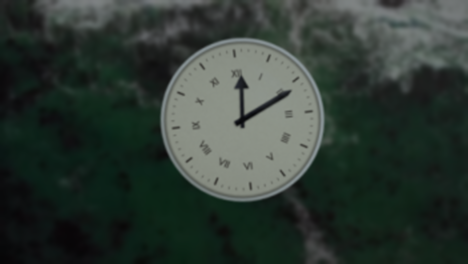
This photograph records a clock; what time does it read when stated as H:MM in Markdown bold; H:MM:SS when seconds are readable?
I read **12:11**
